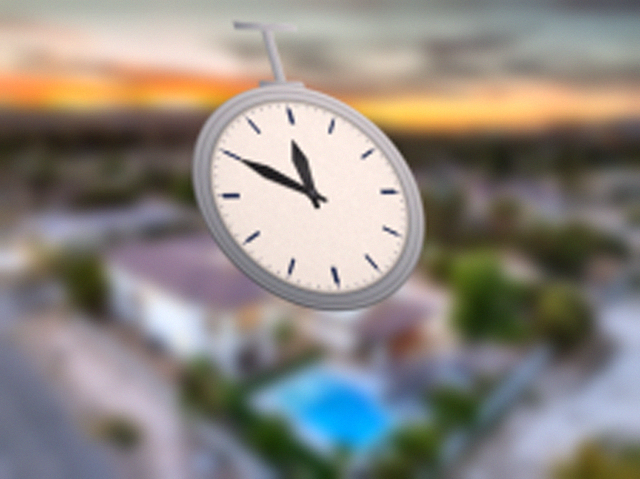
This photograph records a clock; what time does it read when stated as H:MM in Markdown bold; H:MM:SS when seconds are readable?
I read **11:50**
